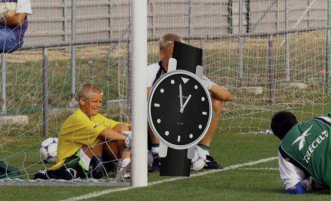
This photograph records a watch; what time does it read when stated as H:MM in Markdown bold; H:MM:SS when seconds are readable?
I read **12:58**
